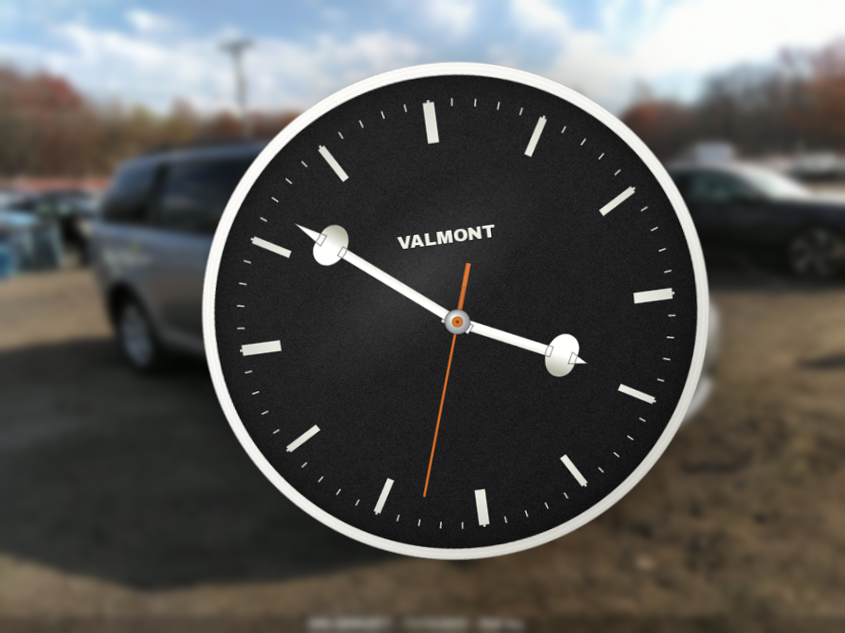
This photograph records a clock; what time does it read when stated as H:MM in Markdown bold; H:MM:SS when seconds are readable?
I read **3:51:33**
